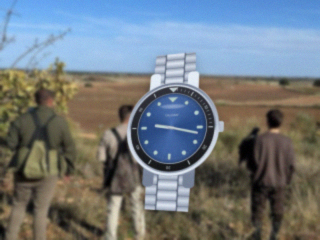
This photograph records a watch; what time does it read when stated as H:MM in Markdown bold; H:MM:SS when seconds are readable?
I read **9:17**
